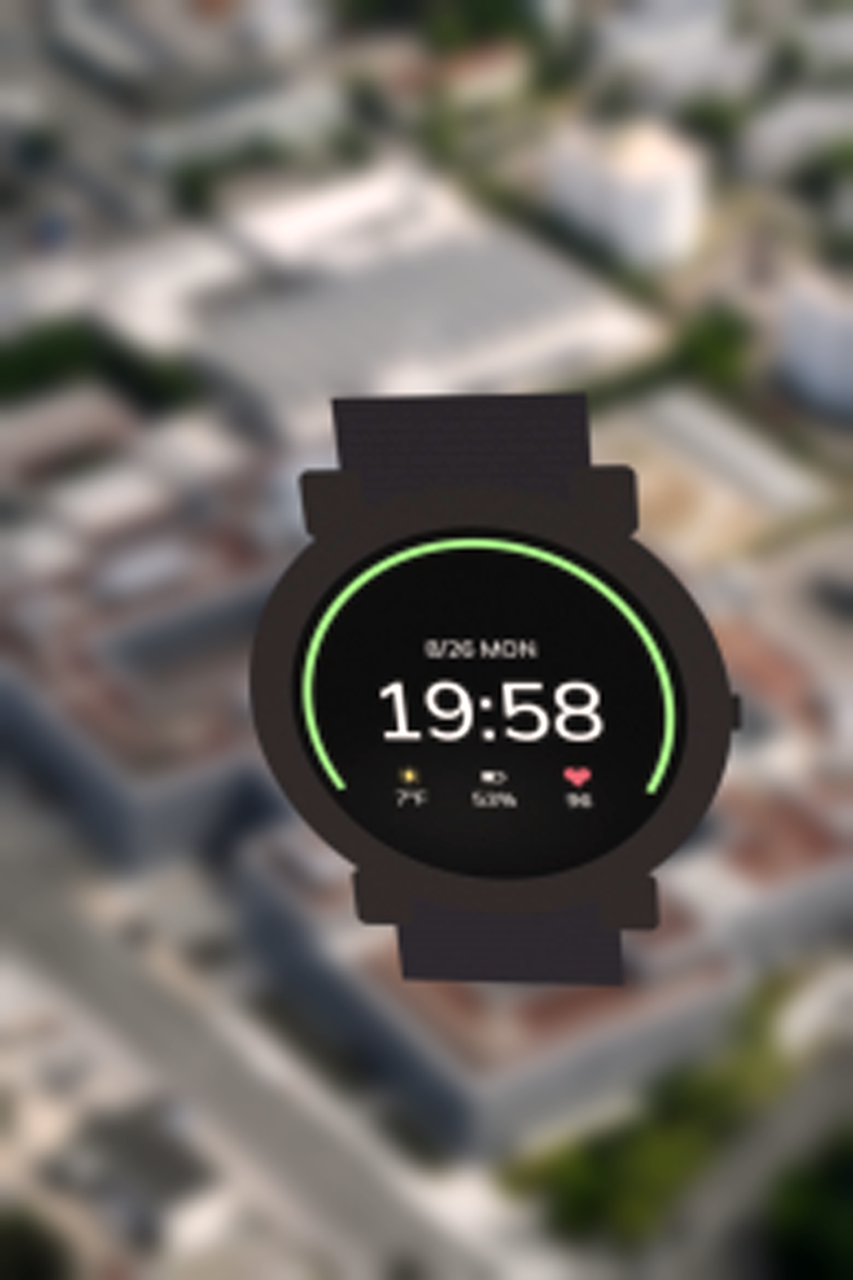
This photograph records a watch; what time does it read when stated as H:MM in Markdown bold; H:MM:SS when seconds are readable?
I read **19:58**
